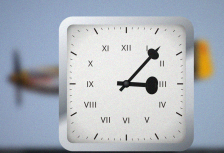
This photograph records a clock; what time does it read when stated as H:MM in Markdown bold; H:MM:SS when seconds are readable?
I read **3:07**
